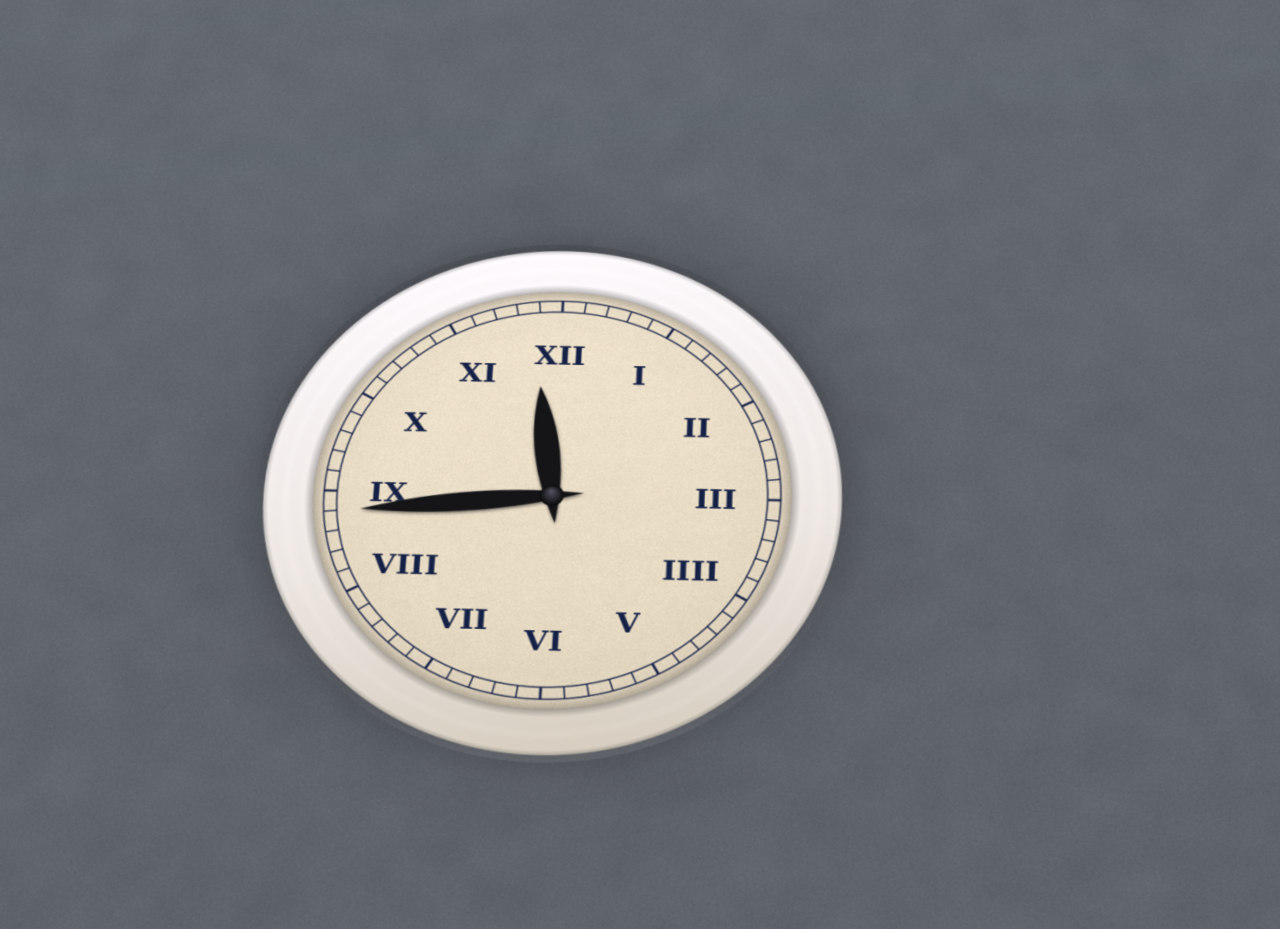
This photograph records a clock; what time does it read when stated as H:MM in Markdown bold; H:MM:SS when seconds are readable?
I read **11:44**
